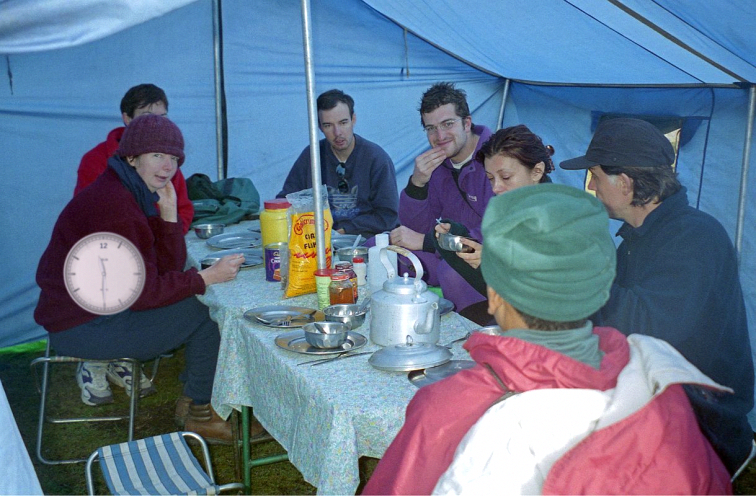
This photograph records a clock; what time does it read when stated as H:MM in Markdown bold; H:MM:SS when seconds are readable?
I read **11:30**
